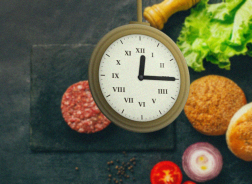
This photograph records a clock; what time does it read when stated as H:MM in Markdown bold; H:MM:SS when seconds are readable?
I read **12:15**
